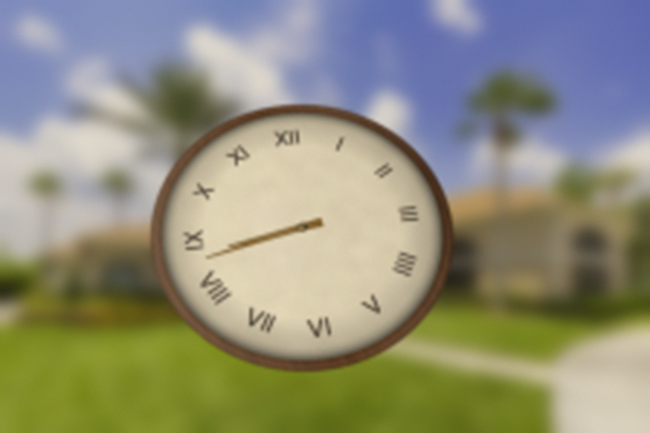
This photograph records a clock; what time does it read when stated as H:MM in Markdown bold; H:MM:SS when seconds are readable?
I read **8:43**
